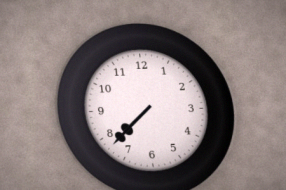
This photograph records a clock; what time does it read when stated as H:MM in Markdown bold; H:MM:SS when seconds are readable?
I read **7:38**
